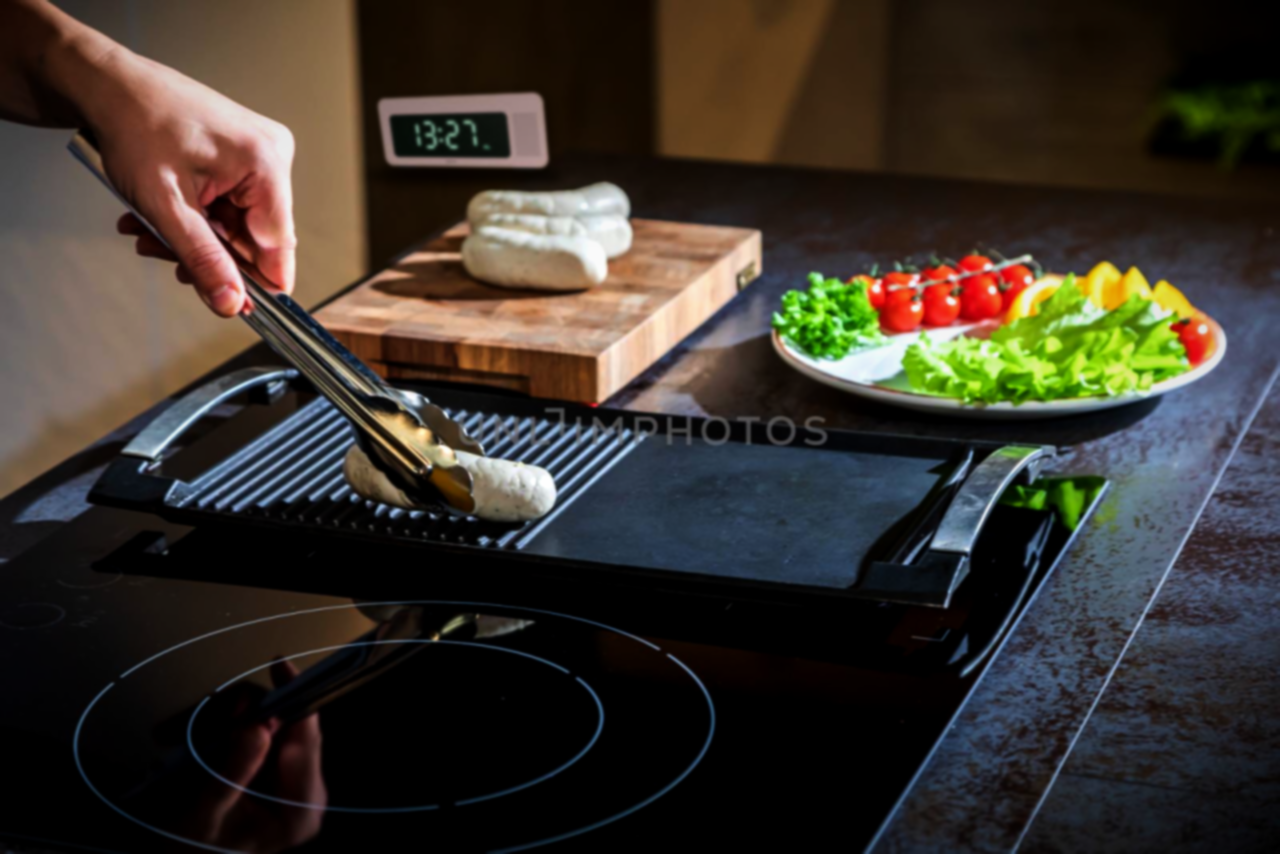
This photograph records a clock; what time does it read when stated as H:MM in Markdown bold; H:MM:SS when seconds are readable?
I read **13:27**
